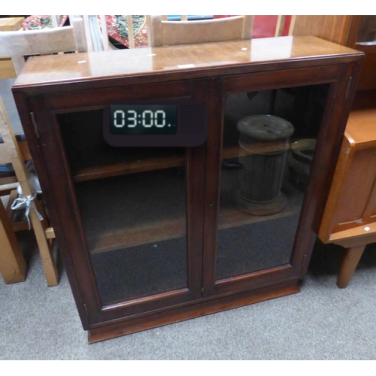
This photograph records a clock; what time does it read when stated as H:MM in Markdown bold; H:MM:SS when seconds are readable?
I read **3:00**
